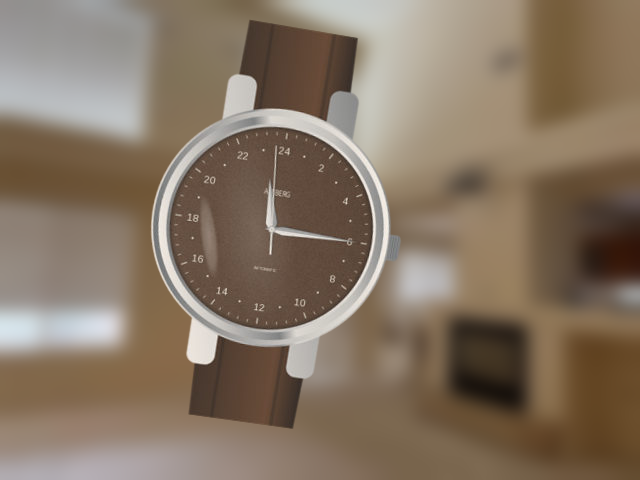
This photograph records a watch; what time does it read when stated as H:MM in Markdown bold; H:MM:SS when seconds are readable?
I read **23:14:59**
